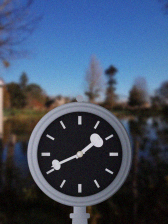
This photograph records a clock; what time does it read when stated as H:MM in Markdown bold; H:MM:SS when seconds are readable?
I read **1:41**
